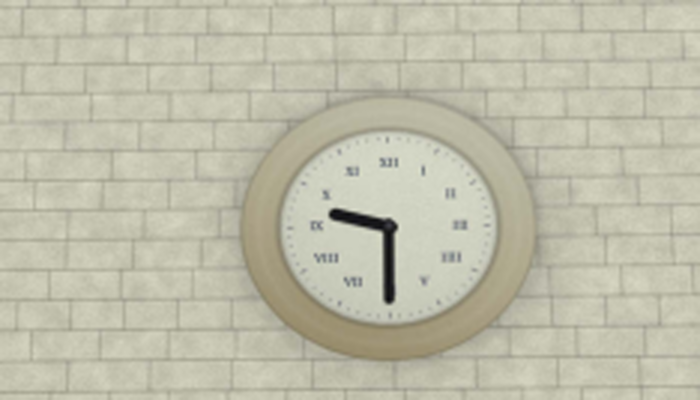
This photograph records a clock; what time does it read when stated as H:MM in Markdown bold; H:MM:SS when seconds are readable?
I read **9:30**
